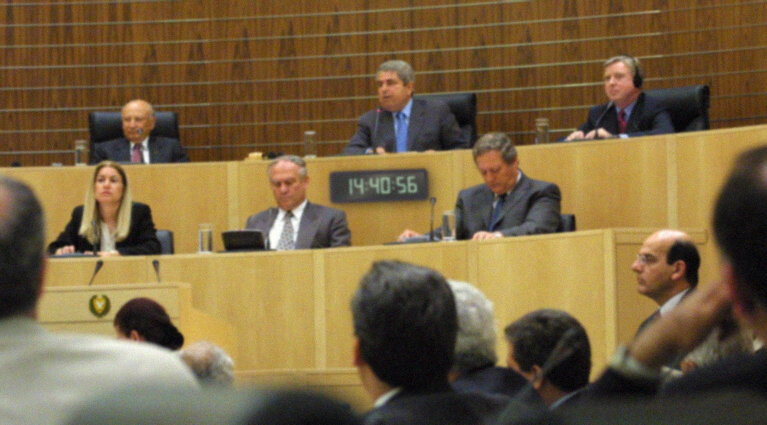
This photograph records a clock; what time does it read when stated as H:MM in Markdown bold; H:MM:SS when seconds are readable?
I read **14:40:56**
